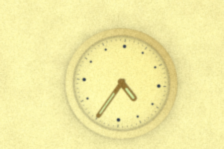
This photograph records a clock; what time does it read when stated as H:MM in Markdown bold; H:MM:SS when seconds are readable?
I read **4:35**
